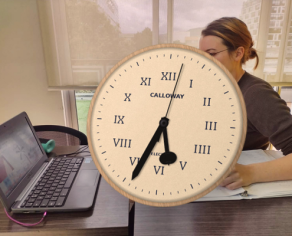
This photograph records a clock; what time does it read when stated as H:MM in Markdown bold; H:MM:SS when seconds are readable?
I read **5:34:02**
